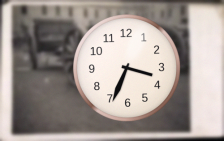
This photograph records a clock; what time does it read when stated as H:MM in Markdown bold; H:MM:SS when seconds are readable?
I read **3:34**
